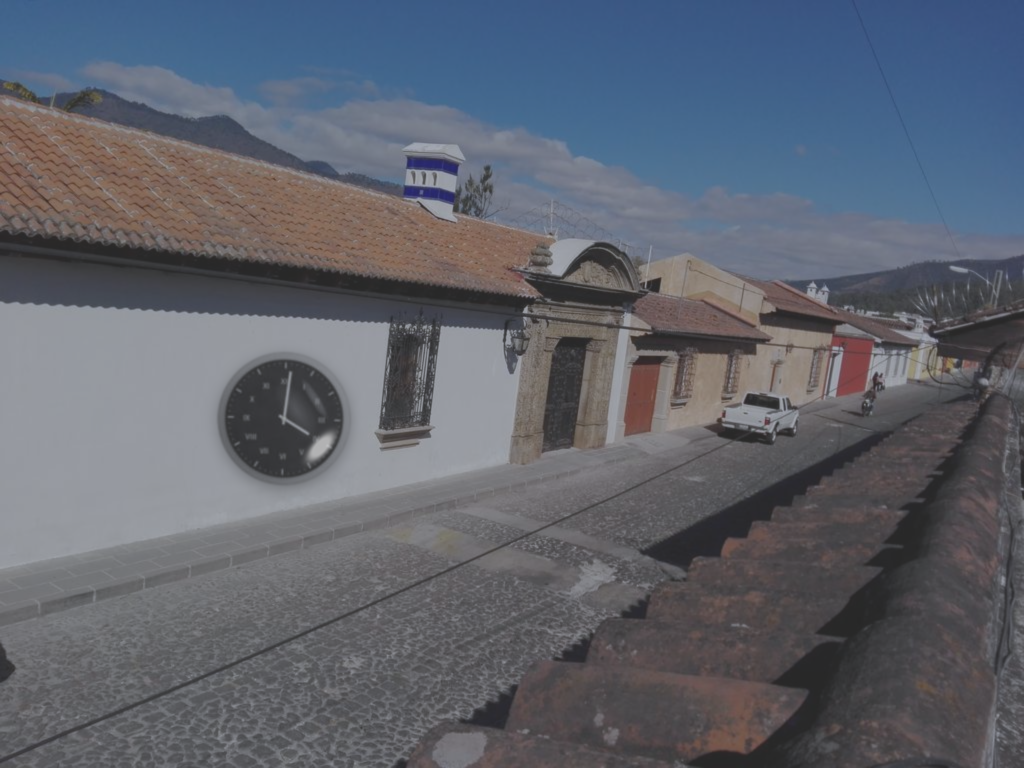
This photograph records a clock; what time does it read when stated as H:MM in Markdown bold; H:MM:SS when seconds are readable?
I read **4:01**
